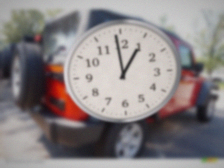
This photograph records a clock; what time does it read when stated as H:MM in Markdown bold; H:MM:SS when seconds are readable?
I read **12:59**
